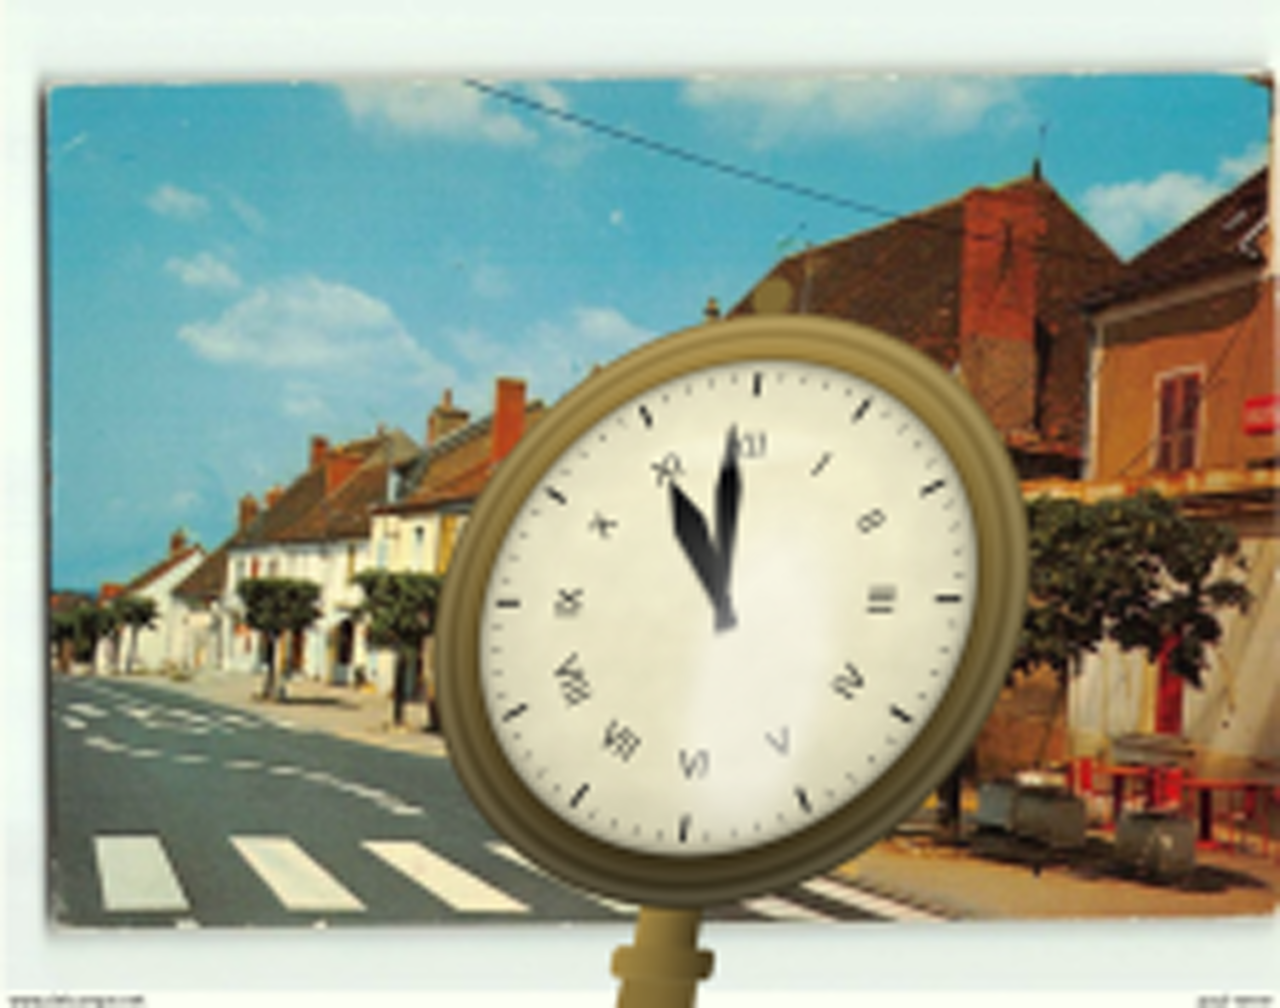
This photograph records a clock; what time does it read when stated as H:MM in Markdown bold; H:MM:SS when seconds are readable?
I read **10:59**
